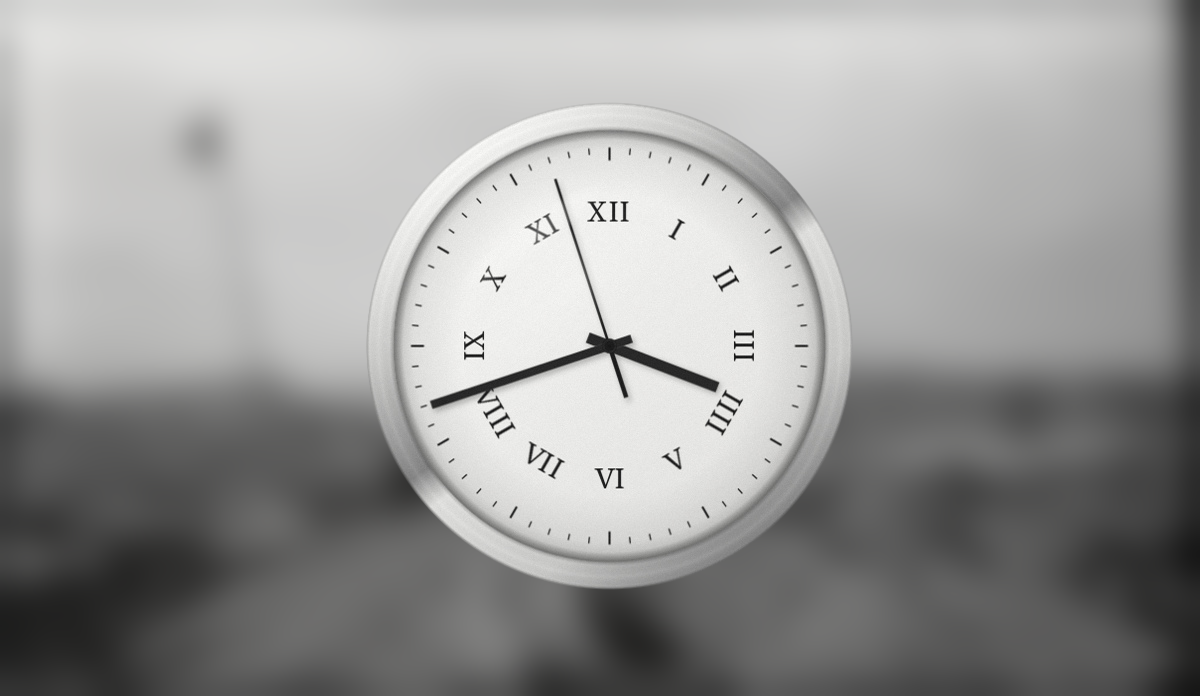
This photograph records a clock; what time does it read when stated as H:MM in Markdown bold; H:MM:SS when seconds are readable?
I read **3:41:57**
